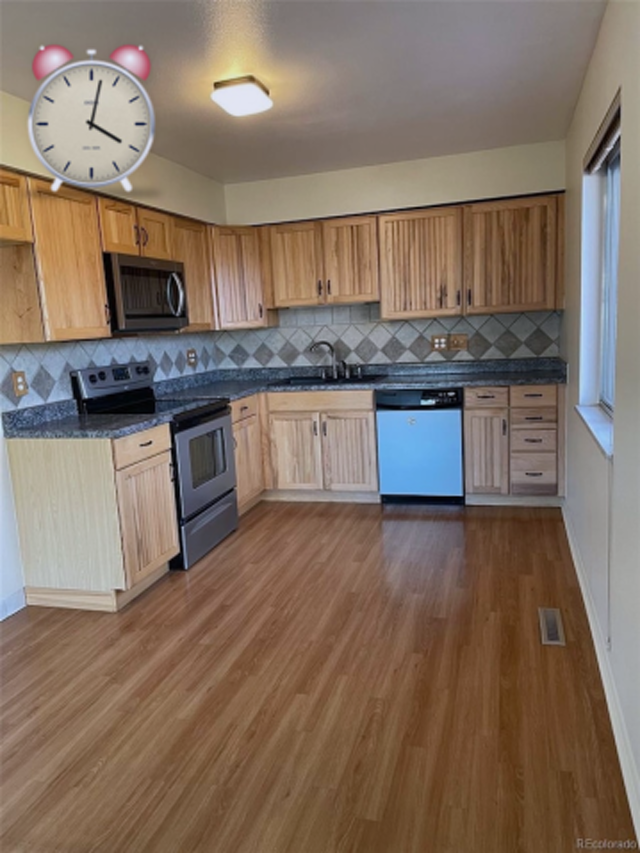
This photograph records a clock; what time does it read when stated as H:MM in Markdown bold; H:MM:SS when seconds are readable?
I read **4:02**
